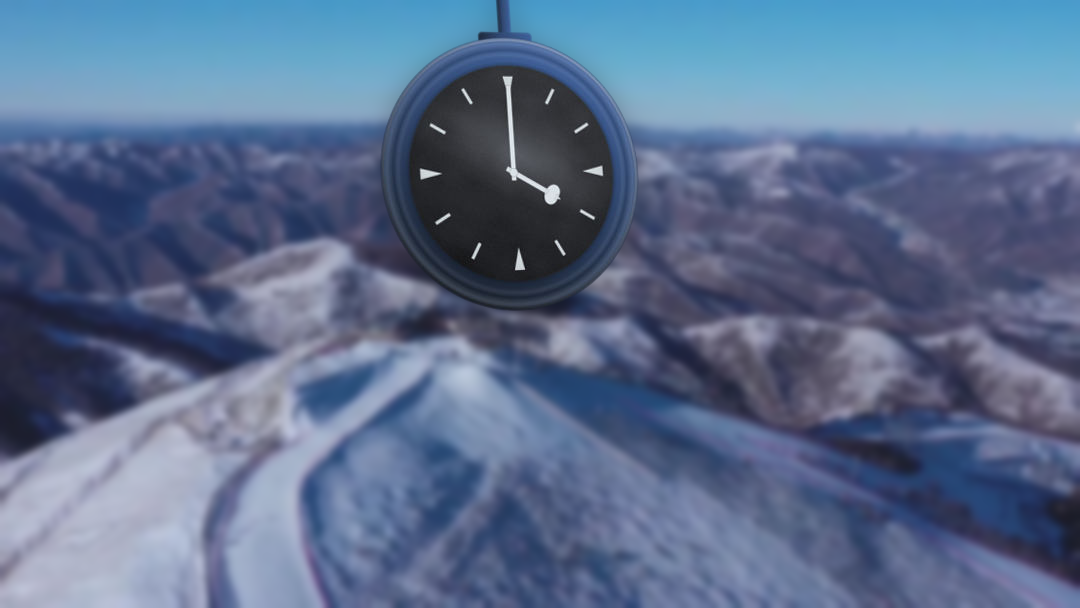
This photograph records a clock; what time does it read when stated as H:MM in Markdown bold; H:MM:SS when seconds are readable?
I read **4:00**
